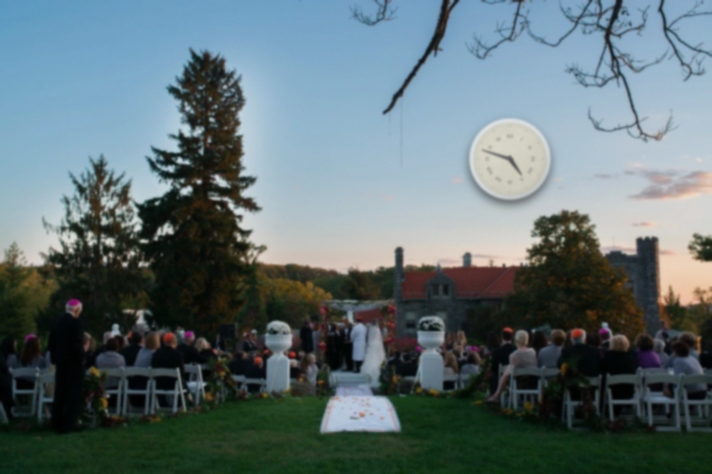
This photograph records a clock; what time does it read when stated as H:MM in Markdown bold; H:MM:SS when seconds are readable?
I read **4:48**
